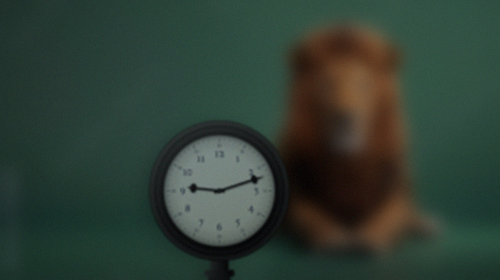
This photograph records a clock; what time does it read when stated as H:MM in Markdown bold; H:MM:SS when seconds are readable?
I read **9:12**
